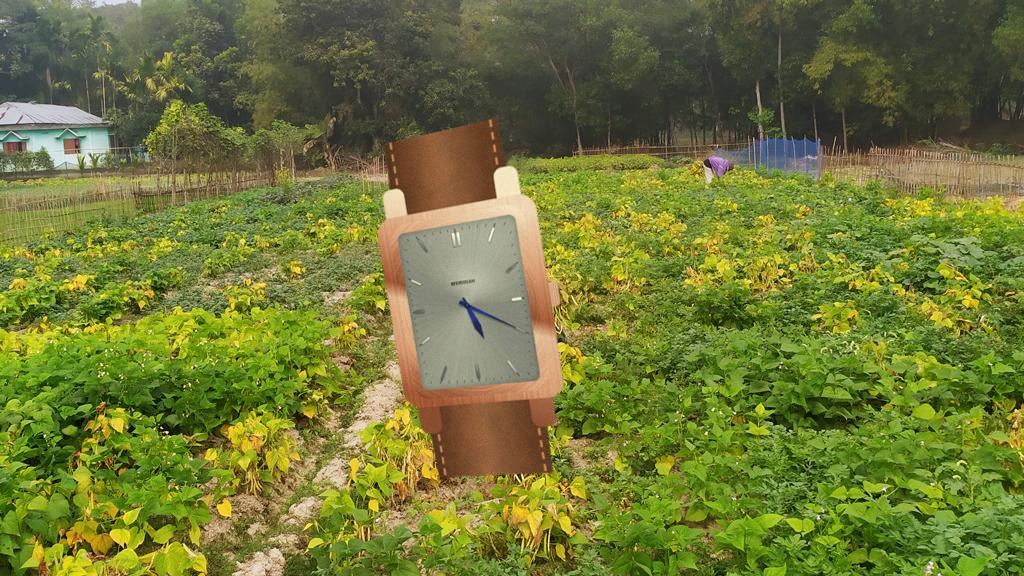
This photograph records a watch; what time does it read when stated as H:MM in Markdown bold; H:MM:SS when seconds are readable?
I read **5:20**
